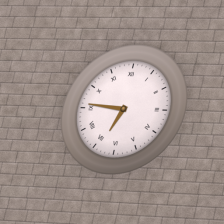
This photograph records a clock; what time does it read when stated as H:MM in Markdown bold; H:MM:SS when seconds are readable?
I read **6:46**
